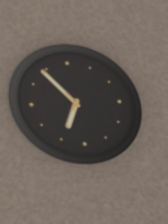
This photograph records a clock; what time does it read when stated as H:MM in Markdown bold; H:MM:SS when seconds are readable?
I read **6:54**
